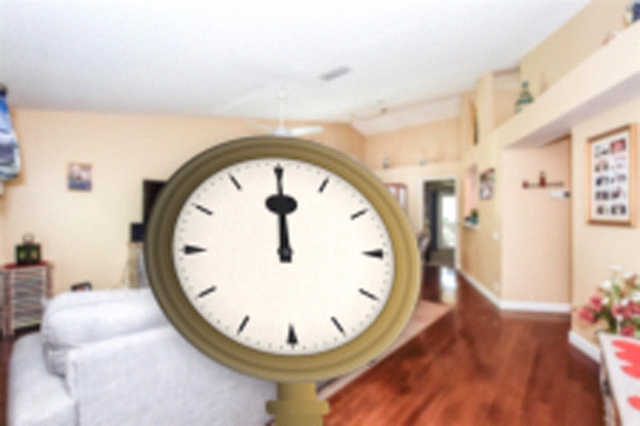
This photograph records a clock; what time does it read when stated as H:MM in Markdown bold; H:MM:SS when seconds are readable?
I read **12:00**
